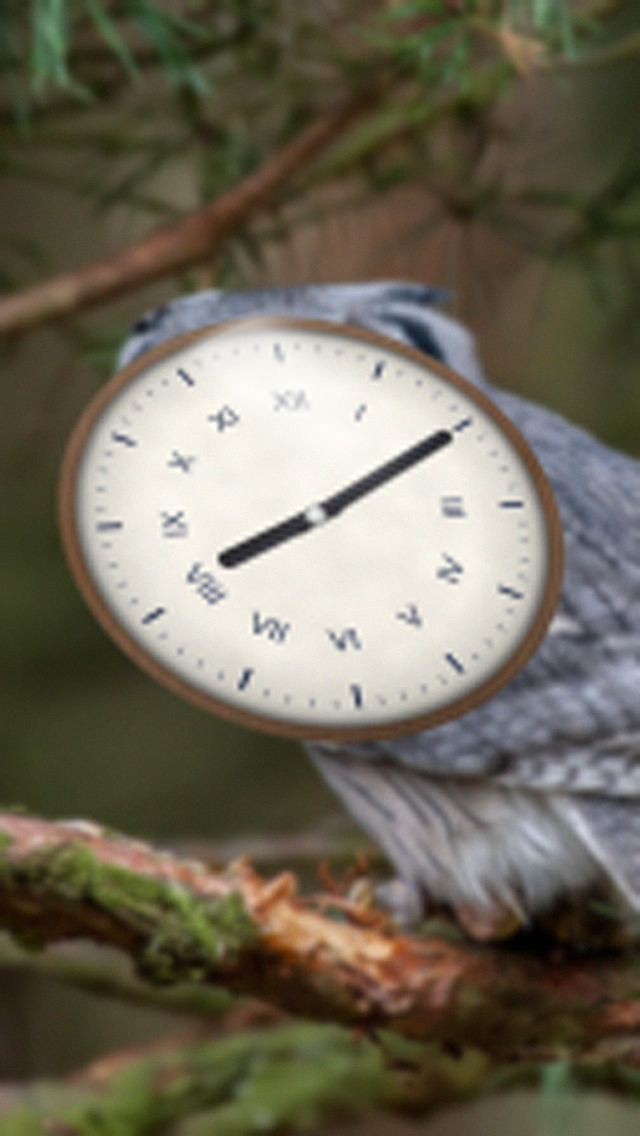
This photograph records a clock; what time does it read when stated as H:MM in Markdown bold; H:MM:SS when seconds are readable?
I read **8:10**
